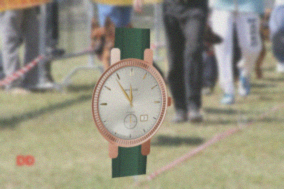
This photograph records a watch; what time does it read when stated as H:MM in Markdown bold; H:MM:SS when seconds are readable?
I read **11:54**
